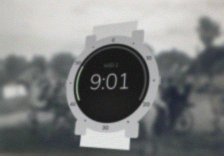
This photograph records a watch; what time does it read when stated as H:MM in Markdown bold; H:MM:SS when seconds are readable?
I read **9:01**
